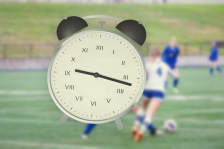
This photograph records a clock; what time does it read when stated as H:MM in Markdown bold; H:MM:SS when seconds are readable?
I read **9:17**
